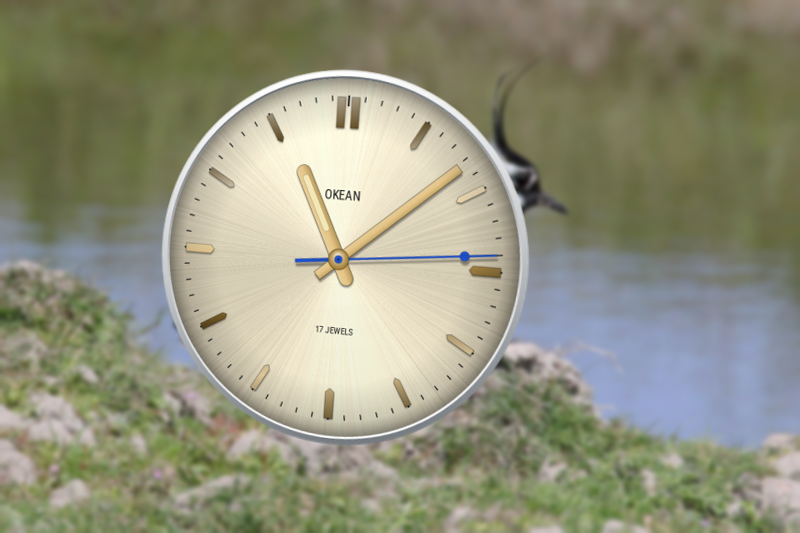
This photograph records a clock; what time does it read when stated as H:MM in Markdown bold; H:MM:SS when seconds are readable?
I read **11:08:14**
